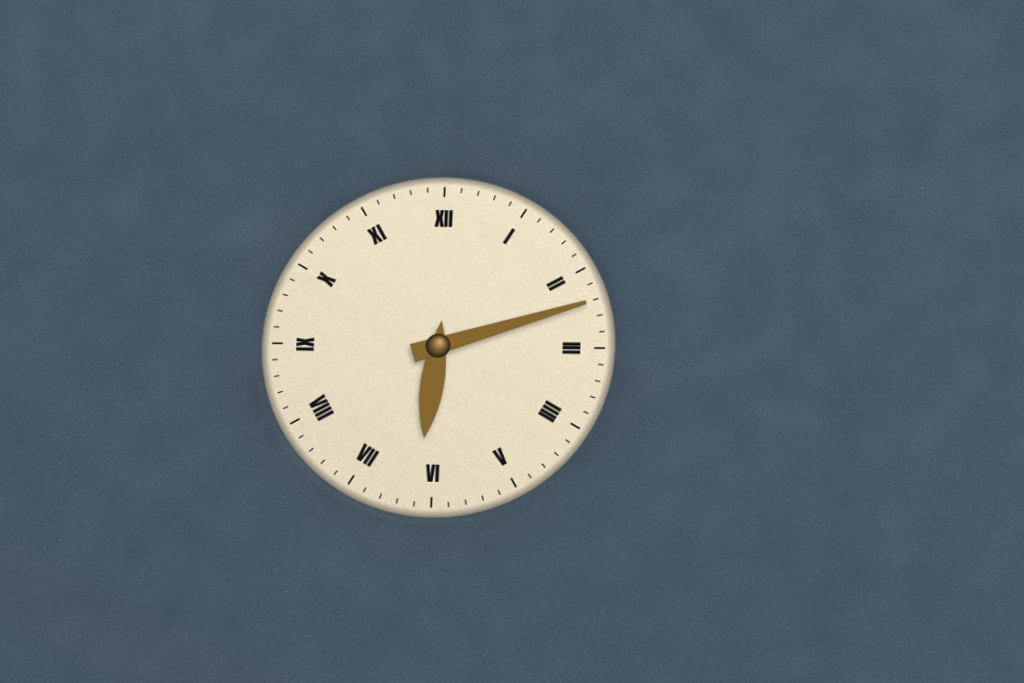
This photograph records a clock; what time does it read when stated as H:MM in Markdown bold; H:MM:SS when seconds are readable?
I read **6:12**
